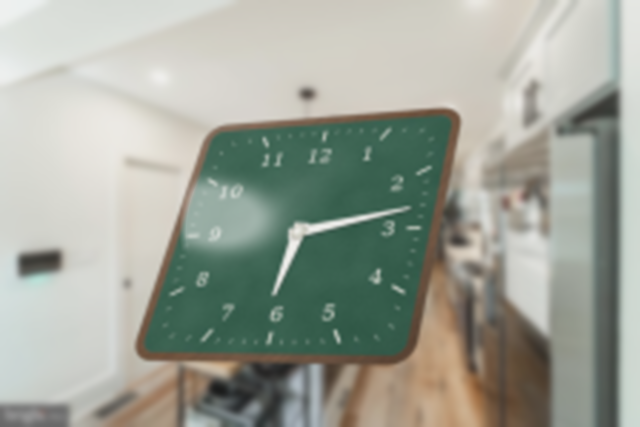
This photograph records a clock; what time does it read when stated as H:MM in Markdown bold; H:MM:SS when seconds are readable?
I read **6:13**
